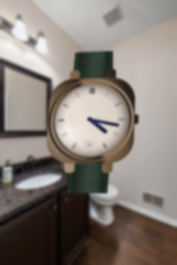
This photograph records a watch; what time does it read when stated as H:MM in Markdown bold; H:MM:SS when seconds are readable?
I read **4:17**
